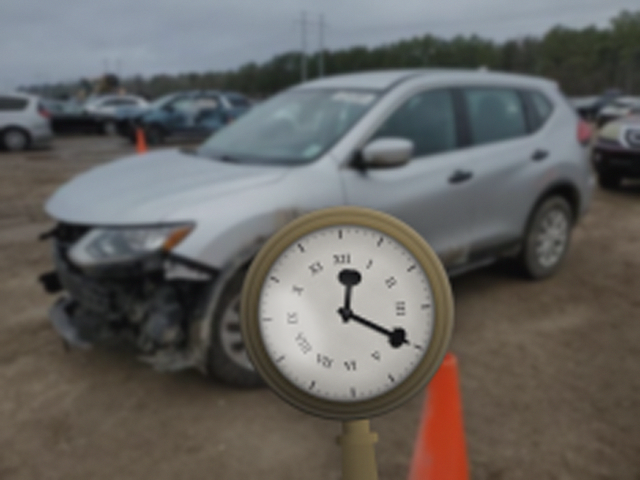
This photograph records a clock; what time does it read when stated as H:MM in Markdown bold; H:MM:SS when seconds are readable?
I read **12:20**
